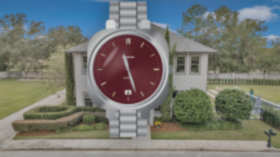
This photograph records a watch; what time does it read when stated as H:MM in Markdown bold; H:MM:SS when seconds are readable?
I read **11:27**
